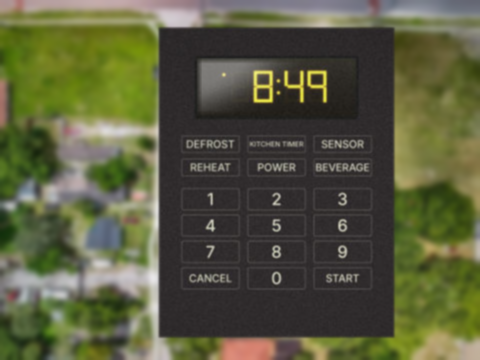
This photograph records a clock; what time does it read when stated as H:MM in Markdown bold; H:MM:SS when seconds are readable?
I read **8:49**
